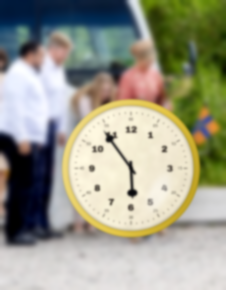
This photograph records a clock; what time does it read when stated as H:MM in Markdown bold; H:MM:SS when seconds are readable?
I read **5:54**
